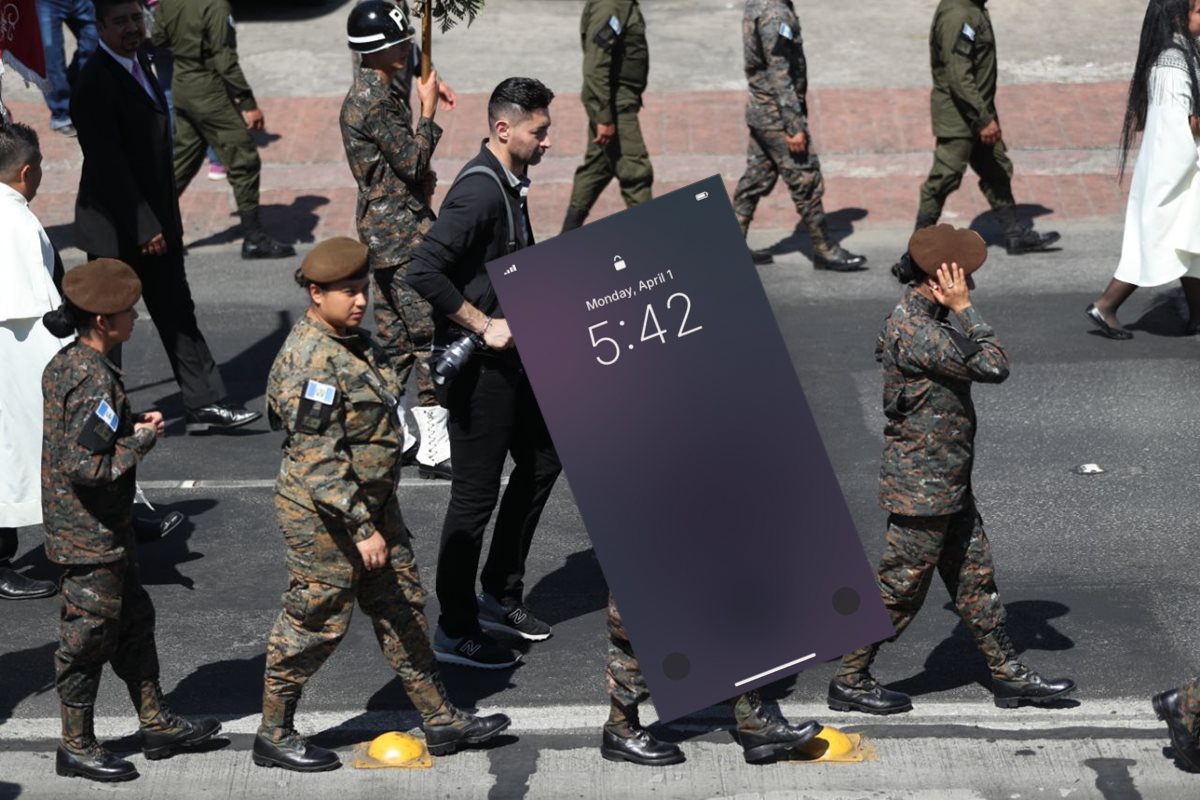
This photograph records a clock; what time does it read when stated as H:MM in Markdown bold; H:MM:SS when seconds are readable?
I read **5:42**
